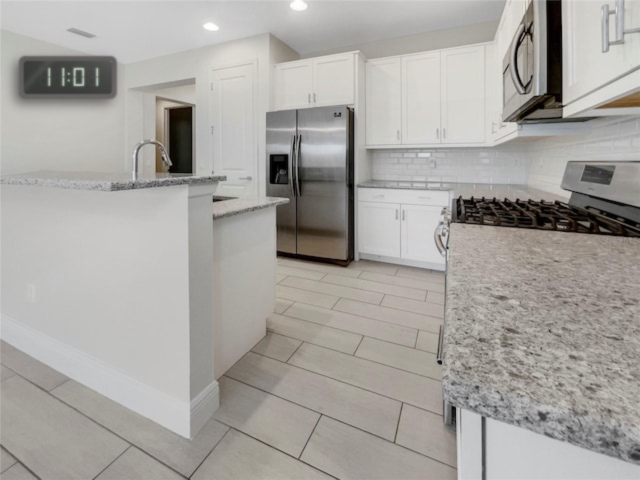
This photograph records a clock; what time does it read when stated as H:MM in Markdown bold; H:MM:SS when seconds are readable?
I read **11:01**
